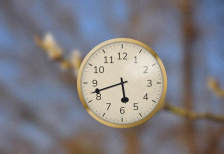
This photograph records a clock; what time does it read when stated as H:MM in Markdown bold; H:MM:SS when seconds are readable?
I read **5:42**
